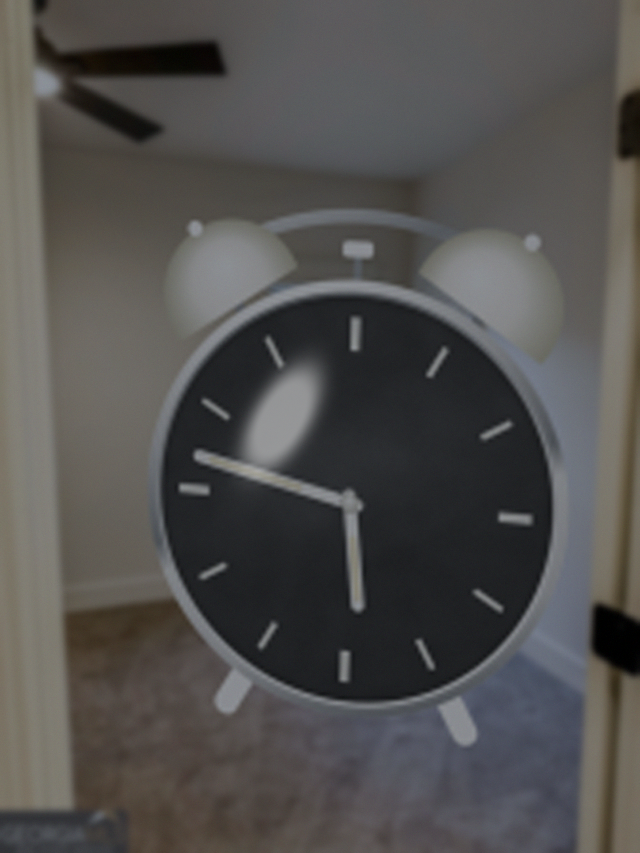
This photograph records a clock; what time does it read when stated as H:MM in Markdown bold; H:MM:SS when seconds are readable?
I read **5:47**
